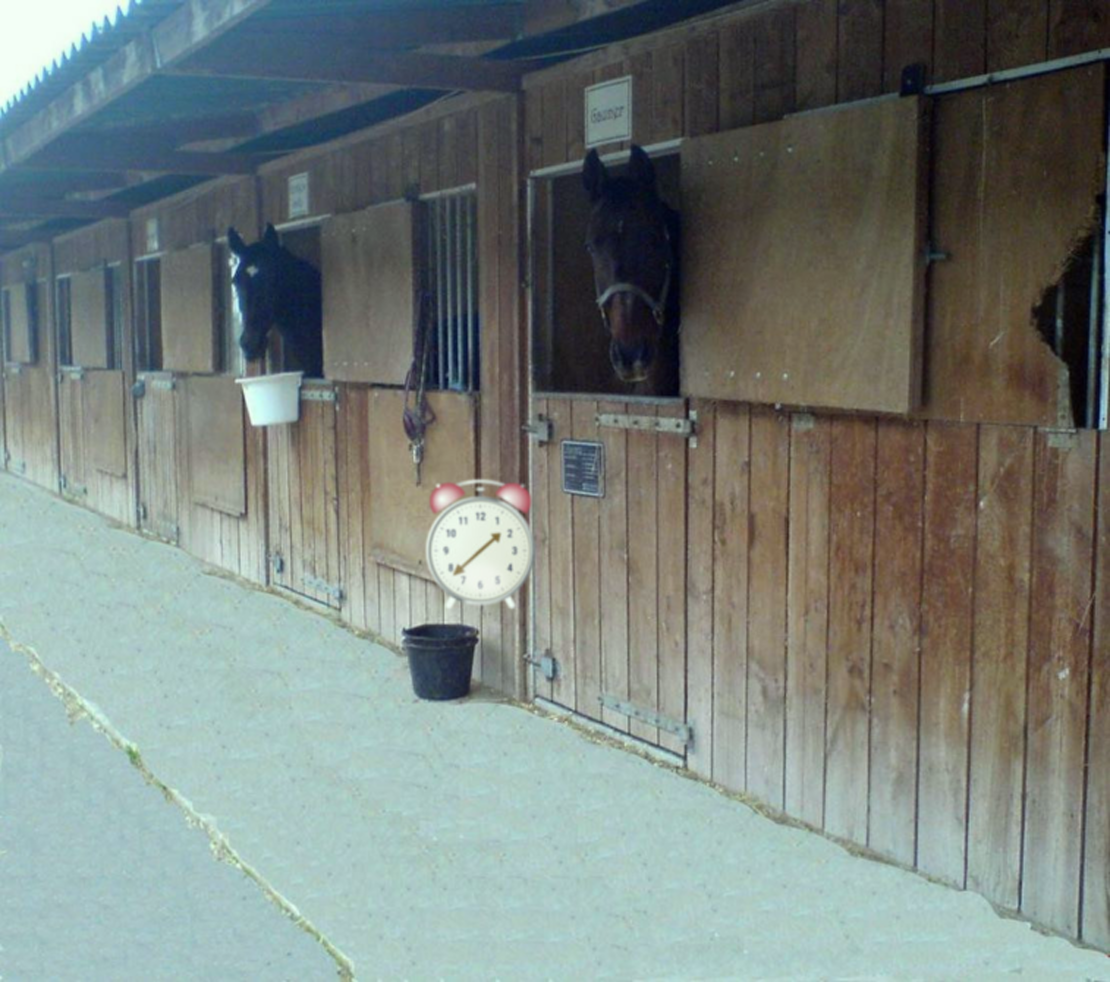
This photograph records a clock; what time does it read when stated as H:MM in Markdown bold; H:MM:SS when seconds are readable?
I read **1:38**
